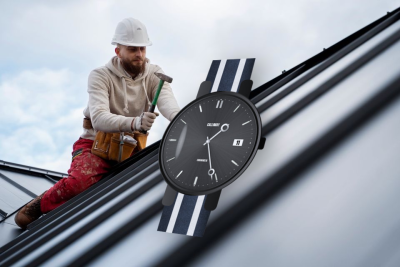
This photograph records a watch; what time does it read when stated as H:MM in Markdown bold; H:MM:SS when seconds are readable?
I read **1:26**
